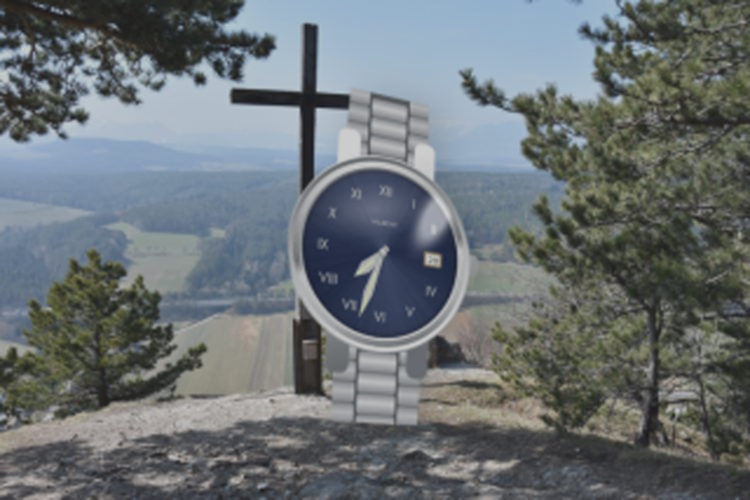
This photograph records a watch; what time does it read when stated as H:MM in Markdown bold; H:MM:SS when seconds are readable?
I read **7:33**
